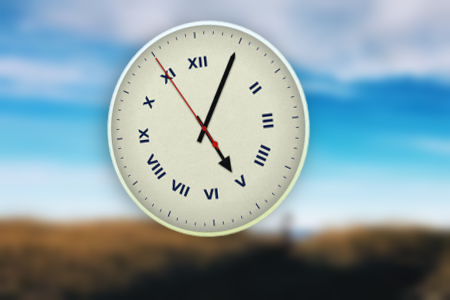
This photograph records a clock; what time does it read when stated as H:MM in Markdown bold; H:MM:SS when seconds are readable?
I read **5:04:55**
